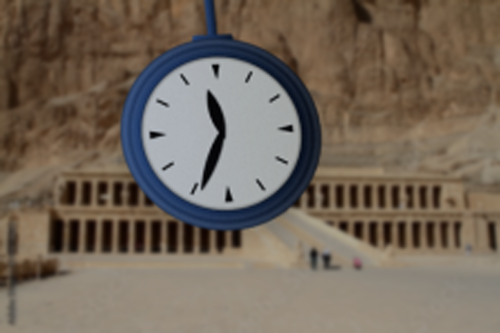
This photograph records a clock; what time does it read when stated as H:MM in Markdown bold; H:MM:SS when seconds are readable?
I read **11:34**
